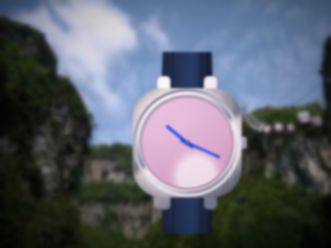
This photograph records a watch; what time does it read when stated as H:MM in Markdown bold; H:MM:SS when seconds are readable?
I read **10:19**
